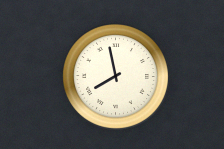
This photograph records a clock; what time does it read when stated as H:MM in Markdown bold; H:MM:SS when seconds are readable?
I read **7:58**
